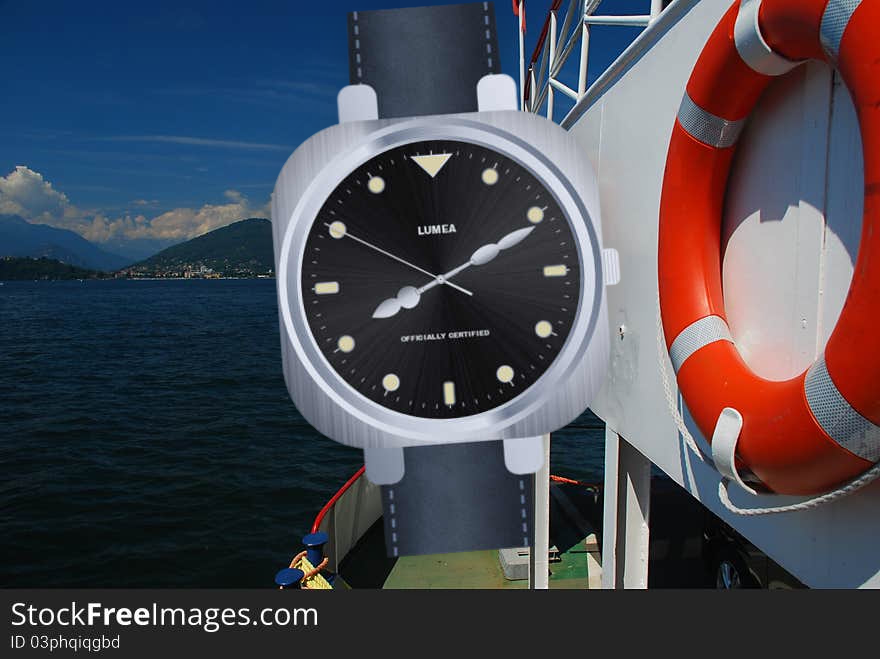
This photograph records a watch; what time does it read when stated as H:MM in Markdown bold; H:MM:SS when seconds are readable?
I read **8:10:50**
